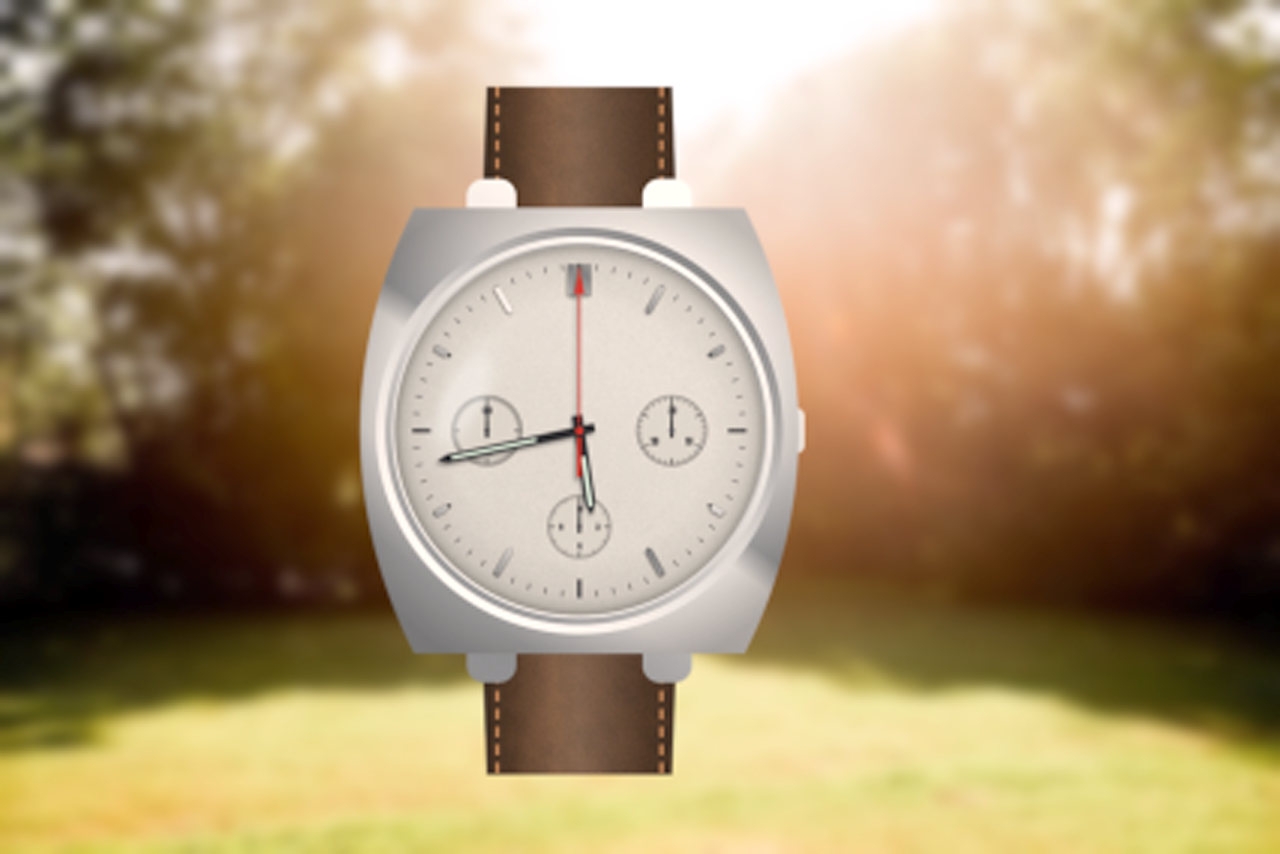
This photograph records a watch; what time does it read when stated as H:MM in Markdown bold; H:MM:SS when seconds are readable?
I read **5:43**
